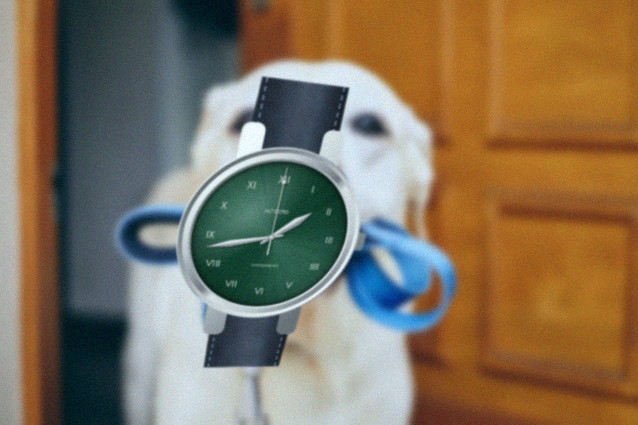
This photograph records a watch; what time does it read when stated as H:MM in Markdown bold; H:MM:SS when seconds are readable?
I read **1:43:00**
